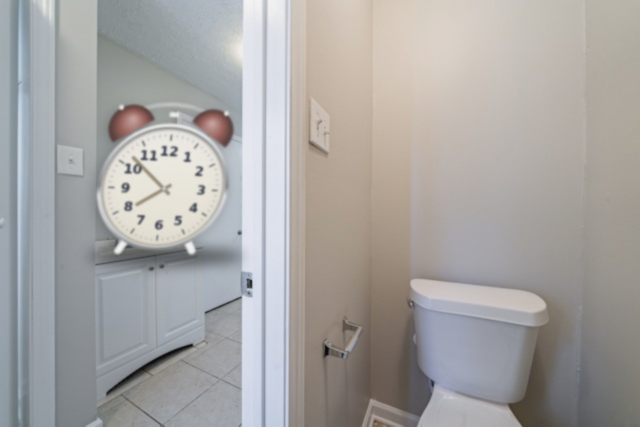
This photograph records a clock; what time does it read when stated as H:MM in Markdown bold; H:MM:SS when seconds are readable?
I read **7:52**
